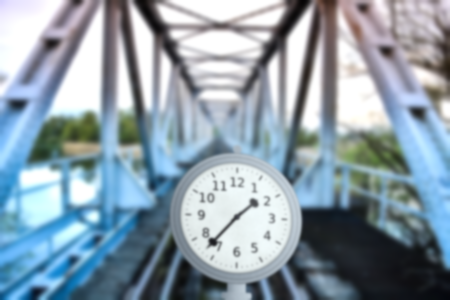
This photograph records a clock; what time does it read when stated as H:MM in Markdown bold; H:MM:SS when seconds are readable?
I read **1:37**
